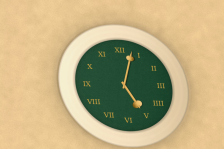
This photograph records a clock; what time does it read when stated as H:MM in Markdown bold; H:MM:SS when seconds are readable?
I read **5:03**
